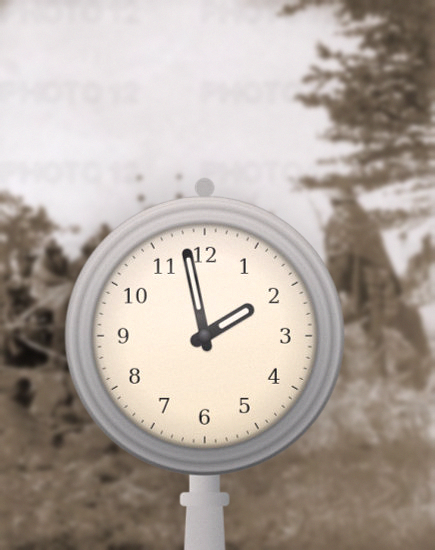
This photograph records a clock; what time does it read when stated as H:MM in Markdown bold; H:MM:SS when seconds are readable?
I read **1:58**
